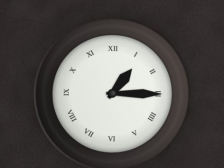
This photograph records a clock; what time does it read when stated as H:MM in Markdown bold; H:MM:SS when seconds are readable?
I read **1:15**
